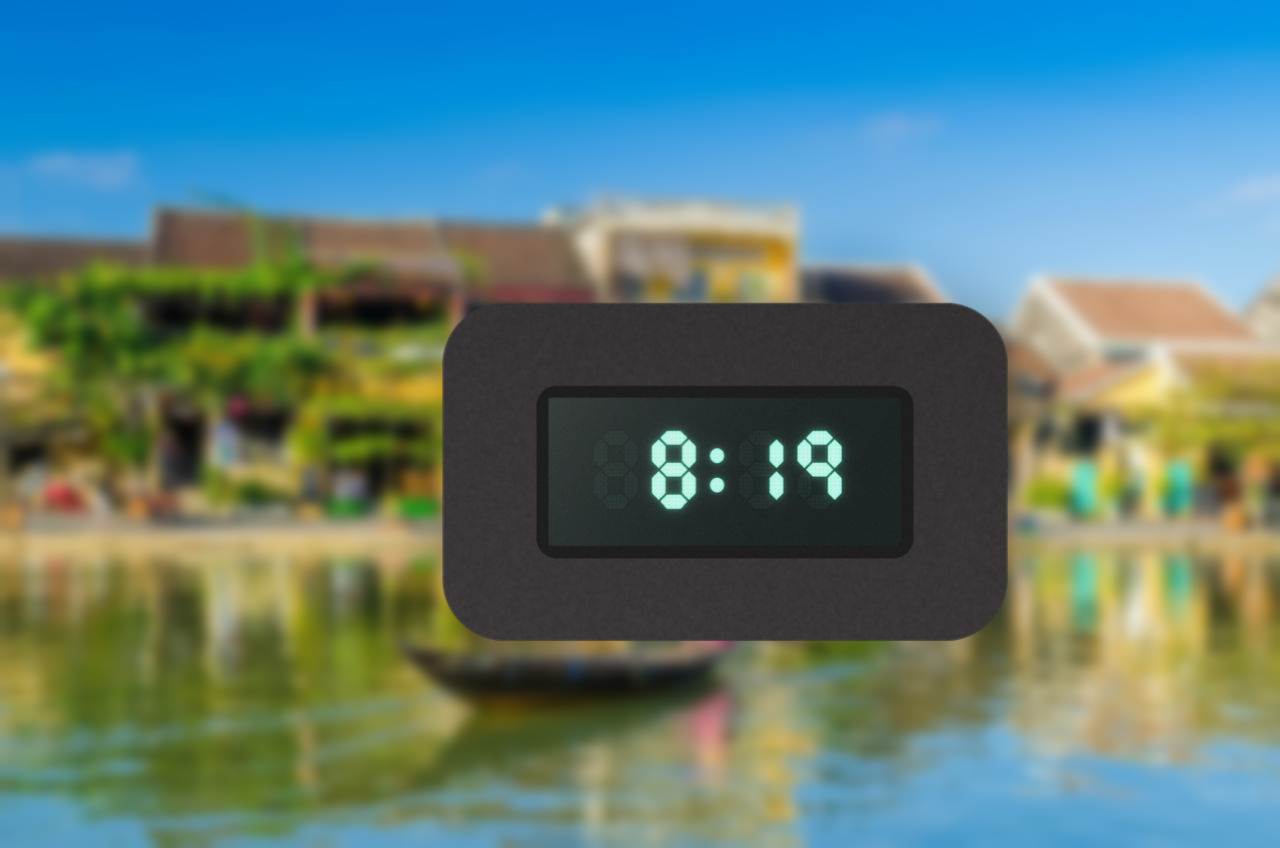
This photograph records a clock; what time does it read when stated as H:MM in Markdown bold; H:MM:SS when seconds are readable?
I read **8:19**
